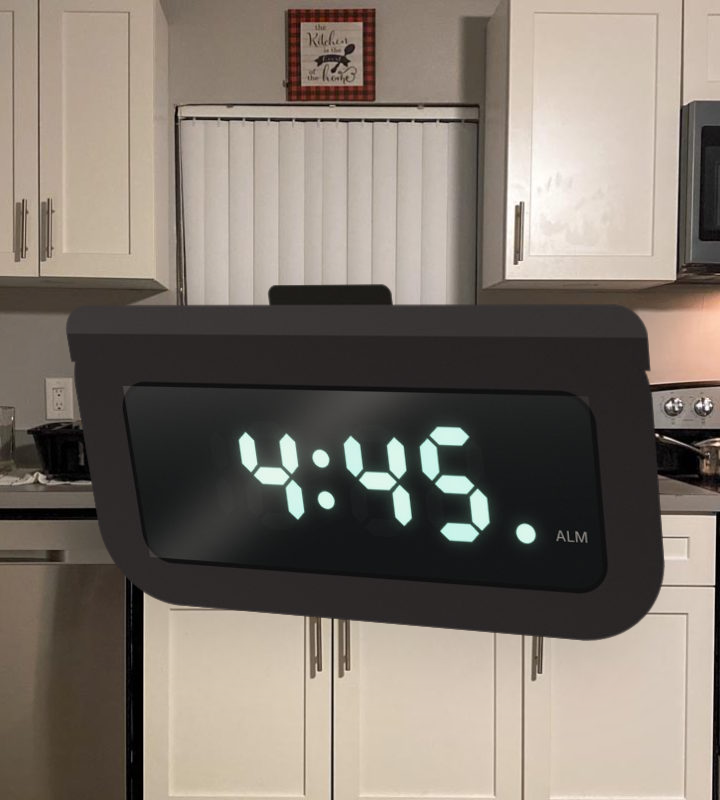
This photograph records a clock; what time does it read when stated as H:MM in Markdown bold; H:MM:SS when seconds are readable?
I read **4:45**
